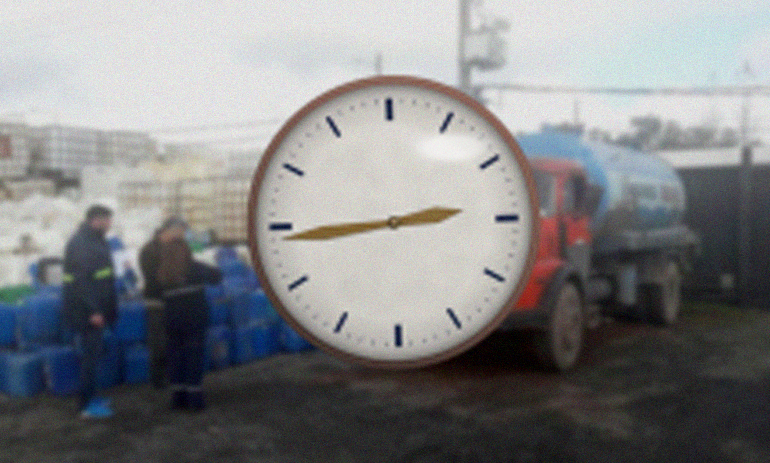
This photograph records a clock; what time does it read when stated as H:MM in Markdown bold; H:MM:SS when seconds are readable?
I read **2:44**
